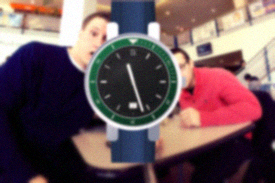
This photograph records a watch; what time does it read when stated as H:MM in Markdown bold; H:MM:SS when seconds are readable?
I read **11:27**
